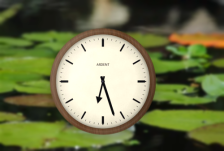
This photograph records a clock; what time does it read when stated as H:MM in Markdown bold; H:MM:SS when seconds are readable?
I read **6:27**
